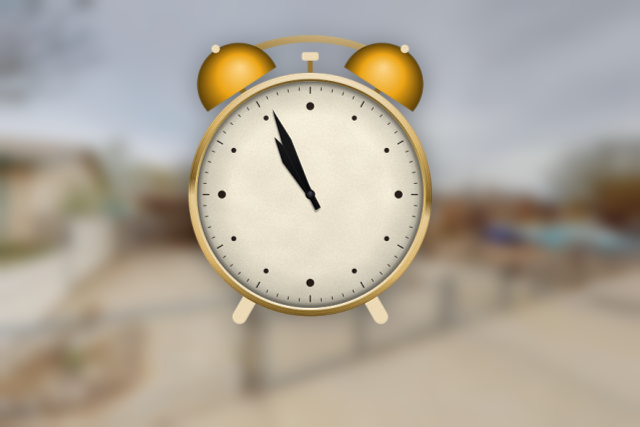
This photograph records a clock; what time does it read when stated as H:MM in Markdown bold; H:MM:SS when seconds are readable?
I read **10:56**
